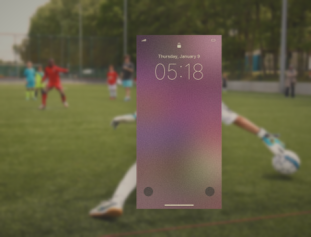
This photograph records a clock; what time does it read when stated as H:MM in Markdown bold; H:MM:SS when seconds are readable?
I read **5:18**
